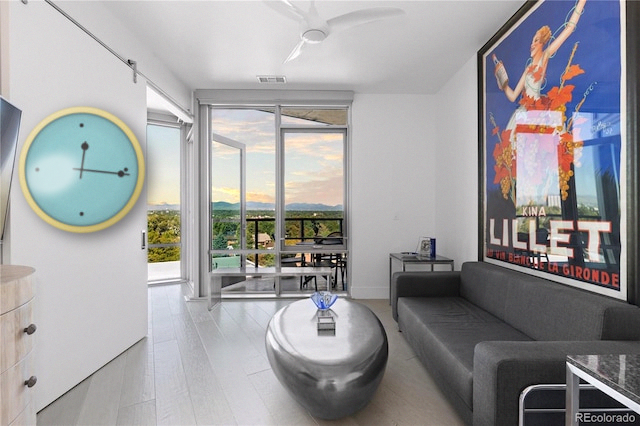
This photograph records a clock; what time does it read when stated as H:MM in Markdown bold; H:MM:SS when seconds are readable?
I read **12:16**
